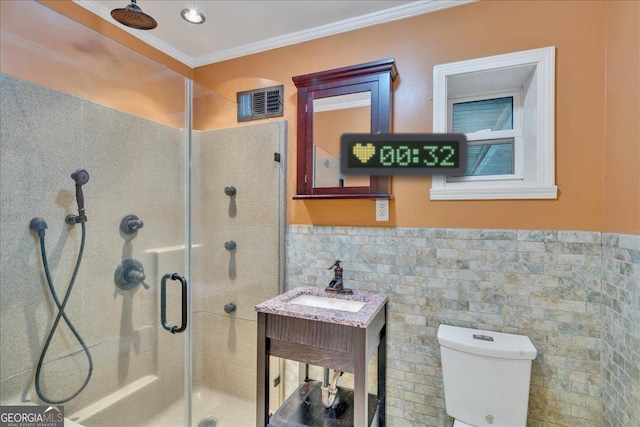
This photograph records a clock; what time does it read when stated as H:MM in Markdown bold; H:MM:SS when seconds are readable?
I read **0:32**
